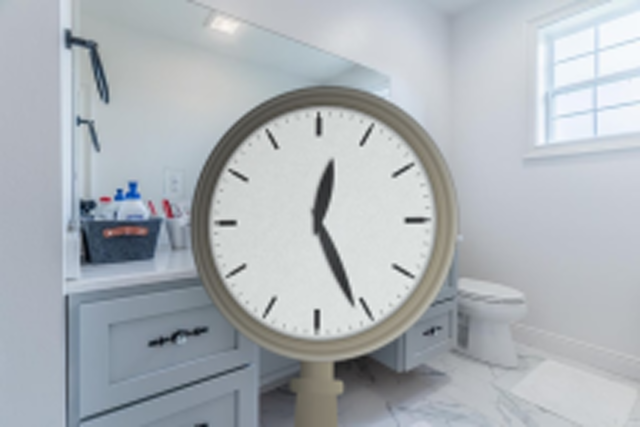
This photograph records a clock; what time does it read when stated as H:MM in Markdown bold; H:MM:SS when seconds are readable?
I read **12:26**
